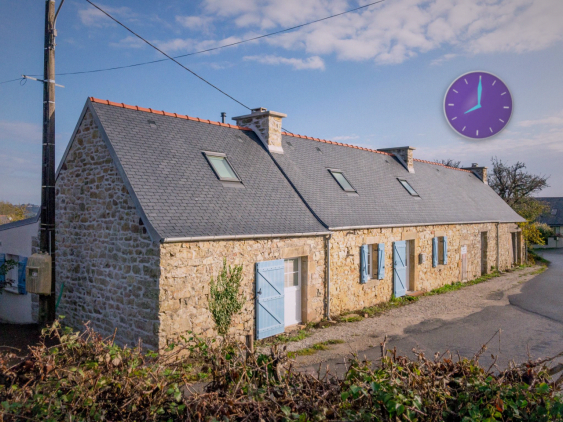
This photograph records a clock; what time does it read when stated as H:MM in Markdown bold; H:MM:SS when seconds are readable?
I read **8:00**
